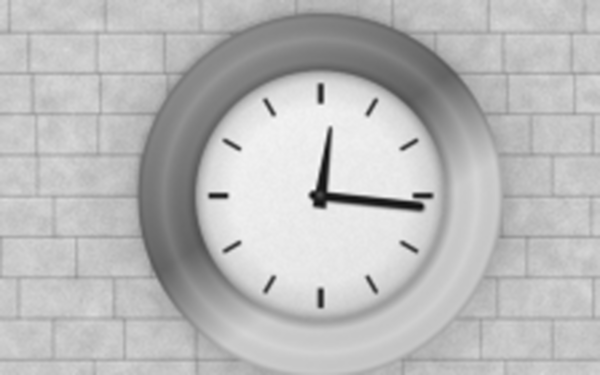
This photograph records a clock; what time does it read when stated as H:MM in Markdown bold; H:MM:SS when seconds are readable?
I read **12:16**
